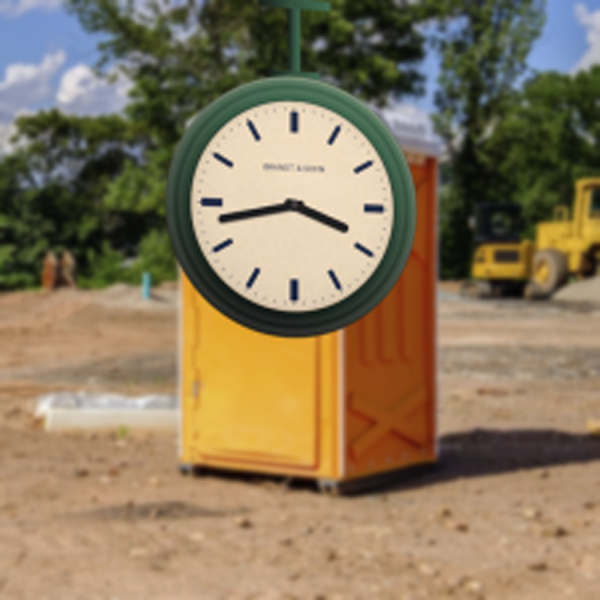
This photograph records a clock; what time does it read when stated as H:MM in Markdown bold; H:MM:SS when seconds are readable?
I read **3:43**
